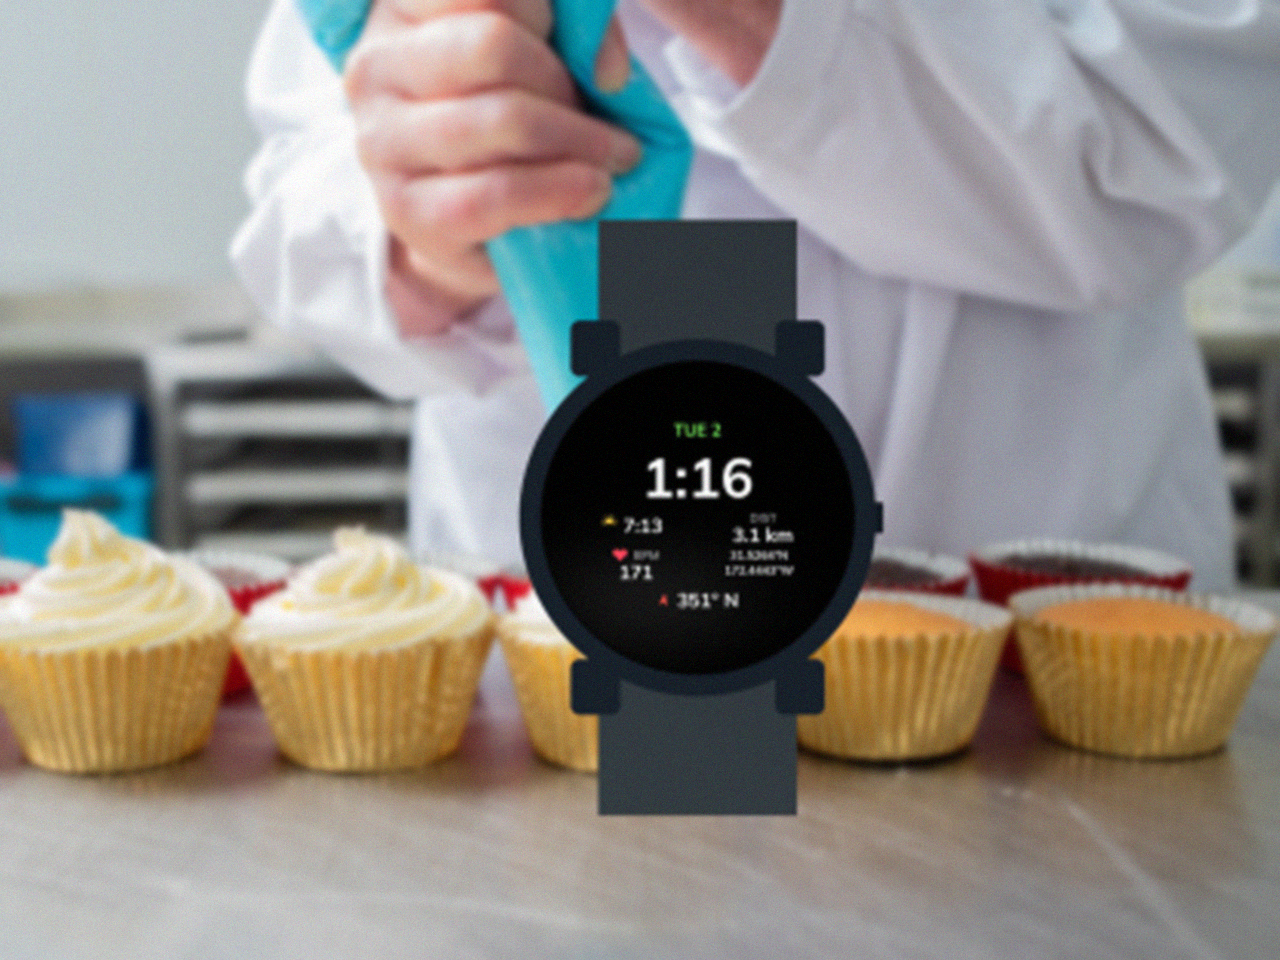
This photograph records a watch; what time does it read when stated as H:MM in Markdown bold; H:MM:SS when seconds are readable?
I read **1:16**
